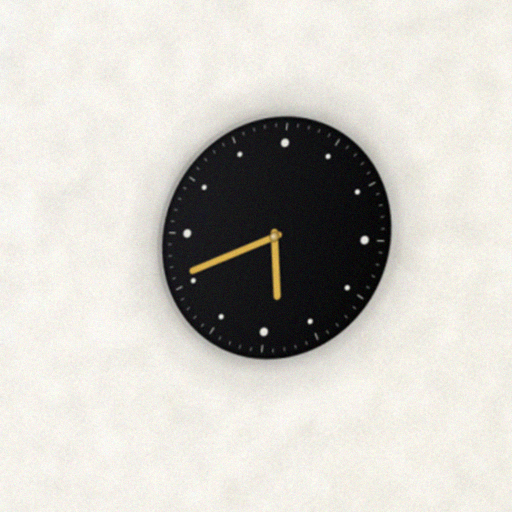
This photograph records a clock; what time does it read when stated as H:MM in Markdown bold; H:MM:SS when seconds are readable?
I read **5:41**
